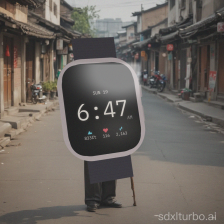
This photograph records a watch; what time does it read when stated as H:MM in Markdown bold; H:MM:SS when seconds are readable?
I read **6:47**
